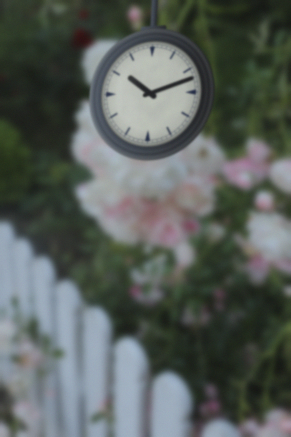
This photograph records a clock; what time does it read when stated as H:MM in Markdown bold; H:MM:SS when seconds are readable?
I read **10:12**
